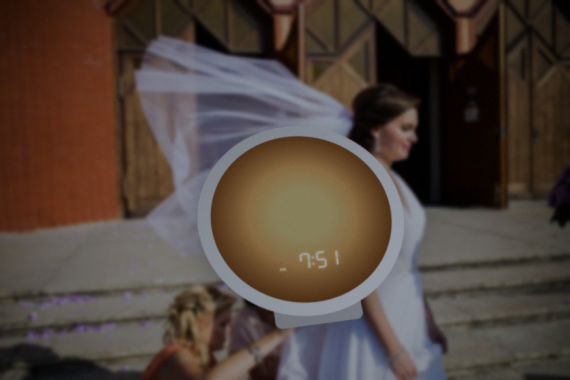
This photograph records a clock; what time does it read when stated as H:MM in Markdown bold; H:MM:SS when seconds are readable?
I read **7:51**
